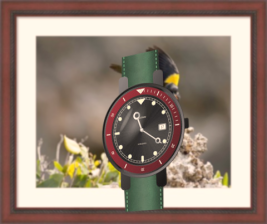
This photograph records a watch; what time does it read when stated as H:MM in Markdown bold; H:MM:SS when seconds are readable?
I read **11:21**
